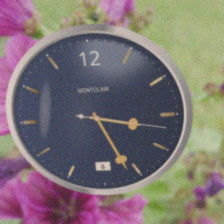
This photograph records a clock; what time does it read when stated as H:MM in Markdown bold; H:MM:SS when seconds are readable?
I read **3:26:17**
